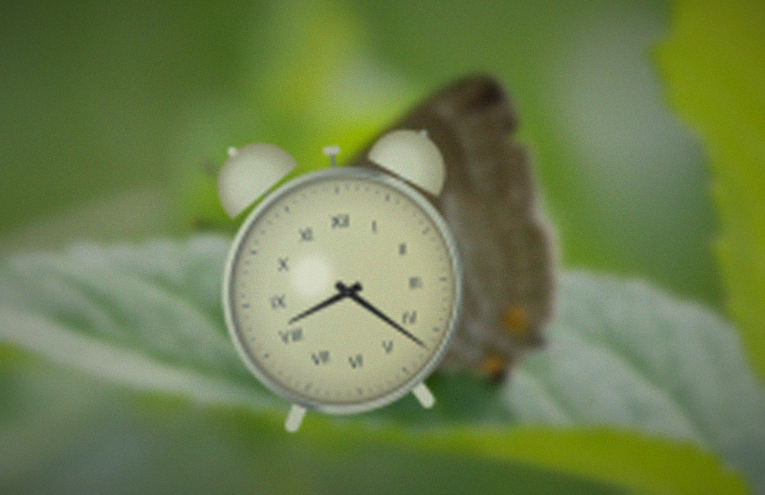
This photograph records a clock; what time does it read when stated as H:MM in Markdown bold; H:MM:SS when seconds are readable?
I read **8:22**
